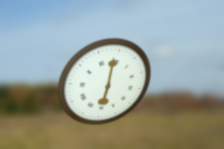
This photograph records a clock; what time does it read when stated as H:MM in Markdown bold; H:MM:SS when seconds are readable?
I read **5:59**
